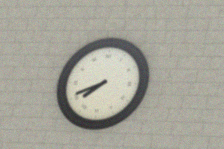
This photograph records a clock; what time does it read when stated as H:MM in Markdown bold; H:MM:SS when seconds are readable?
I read **7:41**
